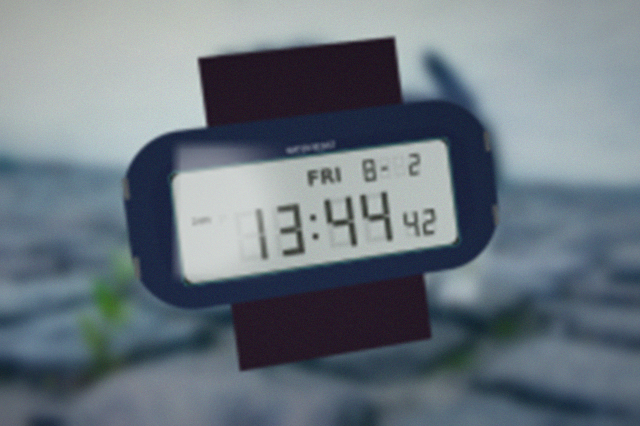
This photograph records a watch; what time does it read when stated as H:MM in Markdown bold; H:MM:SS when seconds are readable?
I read **13:44:42**
